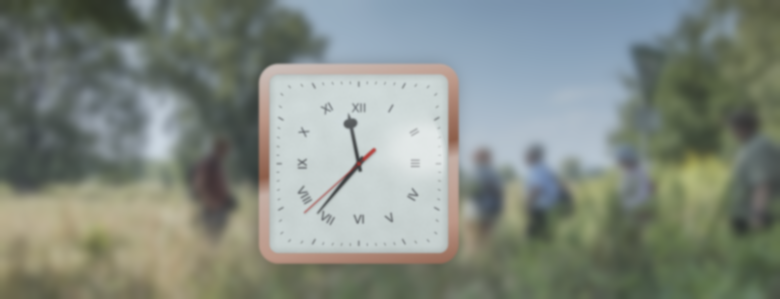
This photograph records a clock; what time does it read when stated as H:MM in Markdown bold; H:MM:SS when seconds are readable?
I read **11:36:38**
